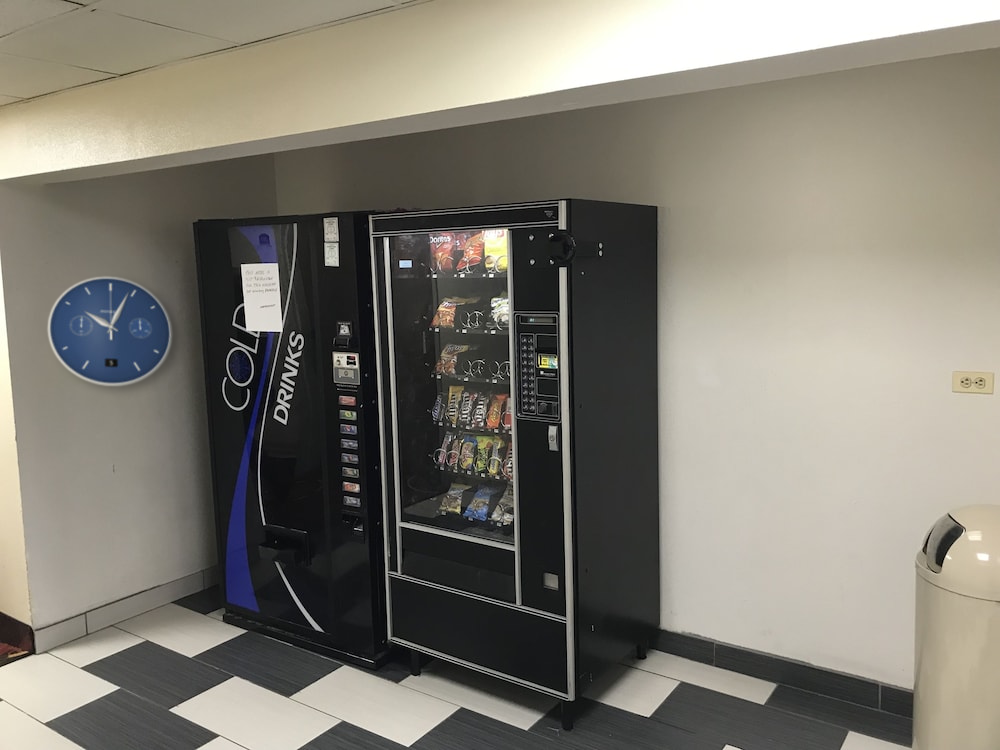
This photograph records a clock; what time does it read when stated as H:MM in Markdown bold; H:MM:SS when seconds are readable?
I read **10:04**
